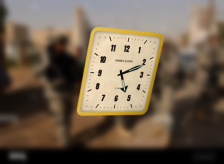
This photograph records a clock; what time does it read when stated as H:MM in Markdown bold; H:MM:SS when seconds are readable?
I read **5:11**
